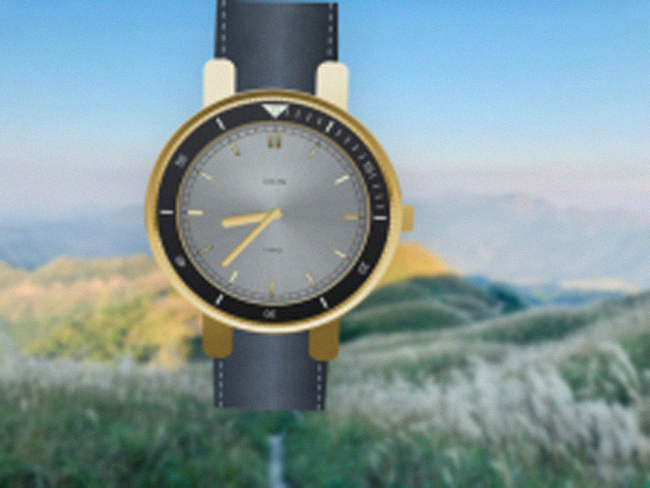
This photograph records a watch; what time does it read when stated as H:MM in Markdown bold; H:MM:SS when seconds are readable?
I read **8:37**
